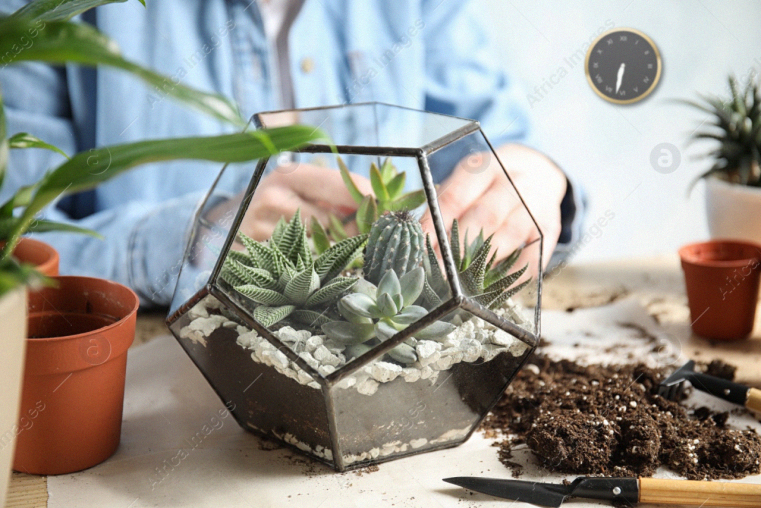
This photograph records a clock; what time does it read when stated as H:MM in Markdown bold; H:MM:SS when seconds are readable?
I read **6:32**
